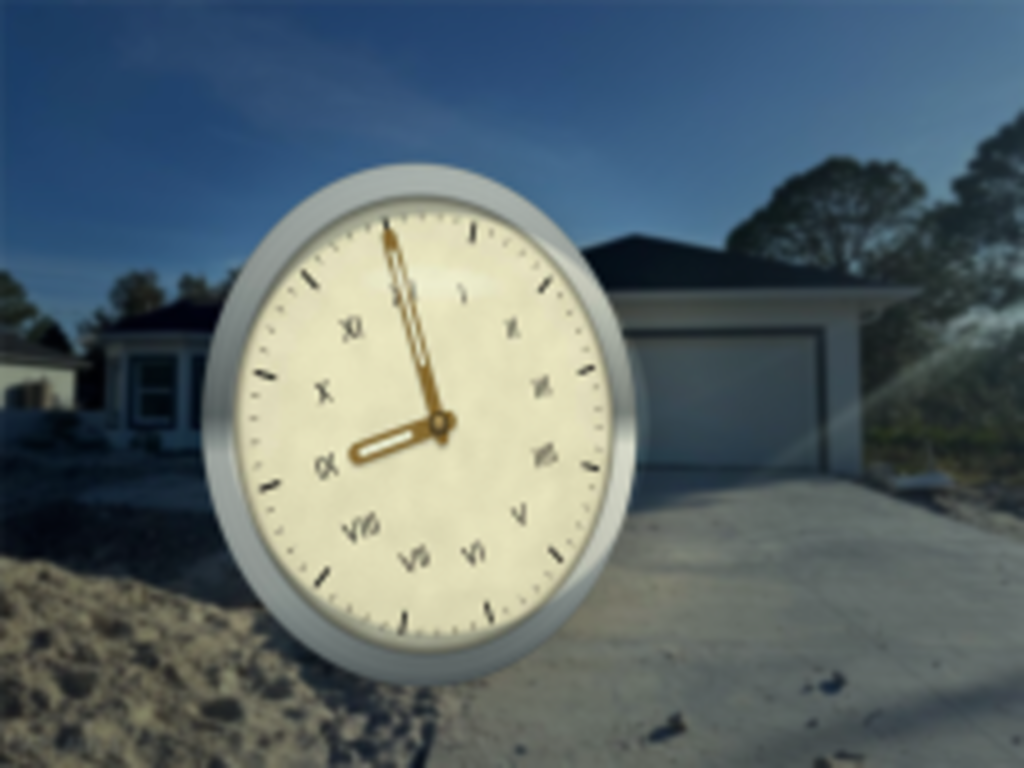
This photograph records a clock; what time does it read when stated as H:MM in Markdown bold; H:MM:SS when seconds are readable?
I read **9:00**
